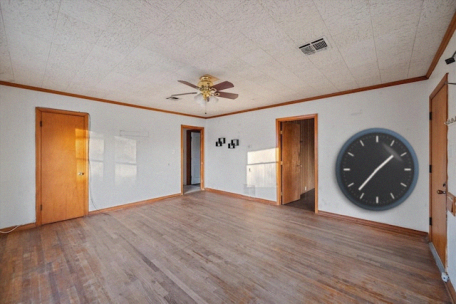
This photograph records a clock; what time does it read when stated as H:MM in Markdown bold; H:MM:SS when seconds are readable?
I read **1:37**
